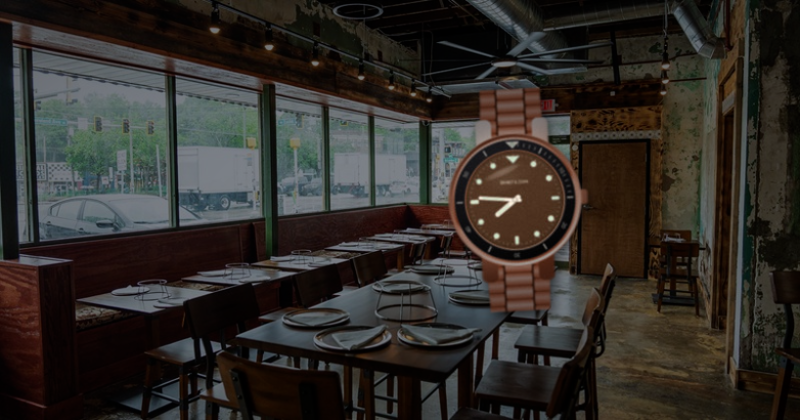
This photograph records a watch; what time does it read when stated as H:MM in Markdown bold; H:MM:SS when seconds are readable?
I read **7:46**
